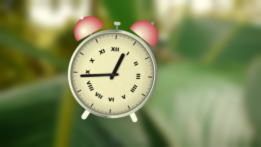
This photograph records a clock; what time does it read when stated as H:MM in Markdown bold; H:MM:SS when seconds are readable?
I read **12:44**
